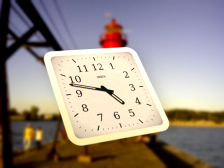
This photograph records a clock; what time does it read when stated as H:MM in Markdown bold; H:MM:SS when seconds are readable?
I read **4:48**
